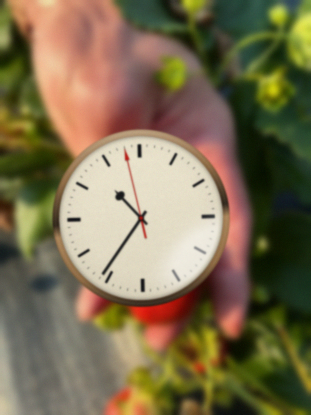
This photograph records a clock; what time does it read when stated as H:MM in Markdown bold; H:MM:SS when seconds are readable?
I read **10:35:58**
